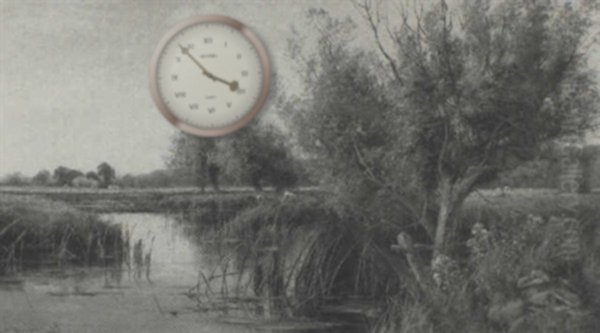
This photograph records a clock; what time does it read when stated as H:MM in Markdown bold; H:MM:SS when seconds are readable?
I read **3:53**
